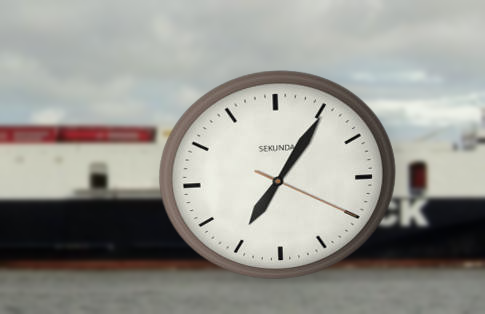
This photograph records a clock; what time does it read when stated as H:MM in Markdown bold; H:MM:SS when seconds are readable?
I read **7:05:20**
